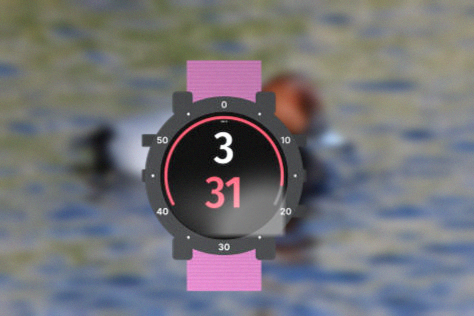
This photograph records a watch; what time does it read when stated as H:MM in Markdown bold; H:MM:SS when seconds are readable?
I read **3:31**
